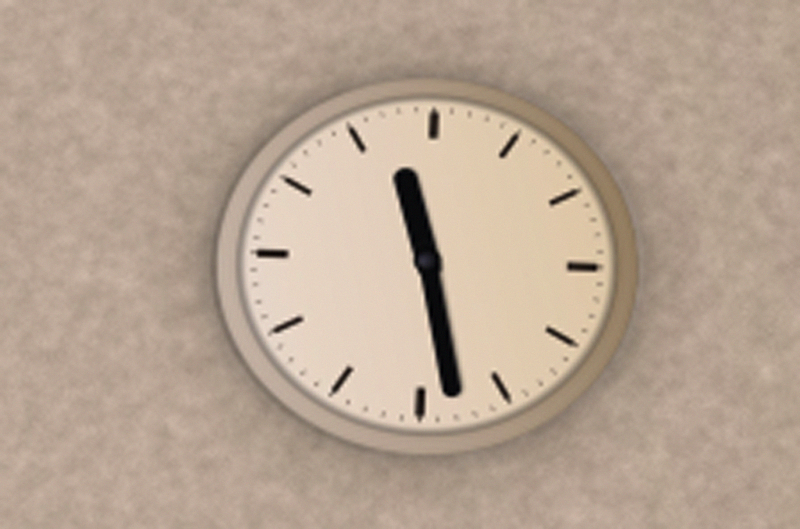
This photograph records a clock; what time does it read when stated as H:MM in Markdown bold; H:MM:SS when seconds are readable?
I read **11:28**
